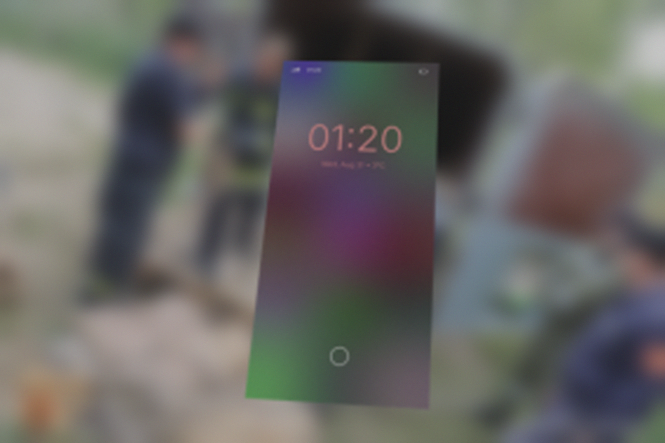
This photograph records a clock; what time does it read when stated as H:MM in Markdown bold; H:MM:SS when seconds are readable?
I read **1:20**
